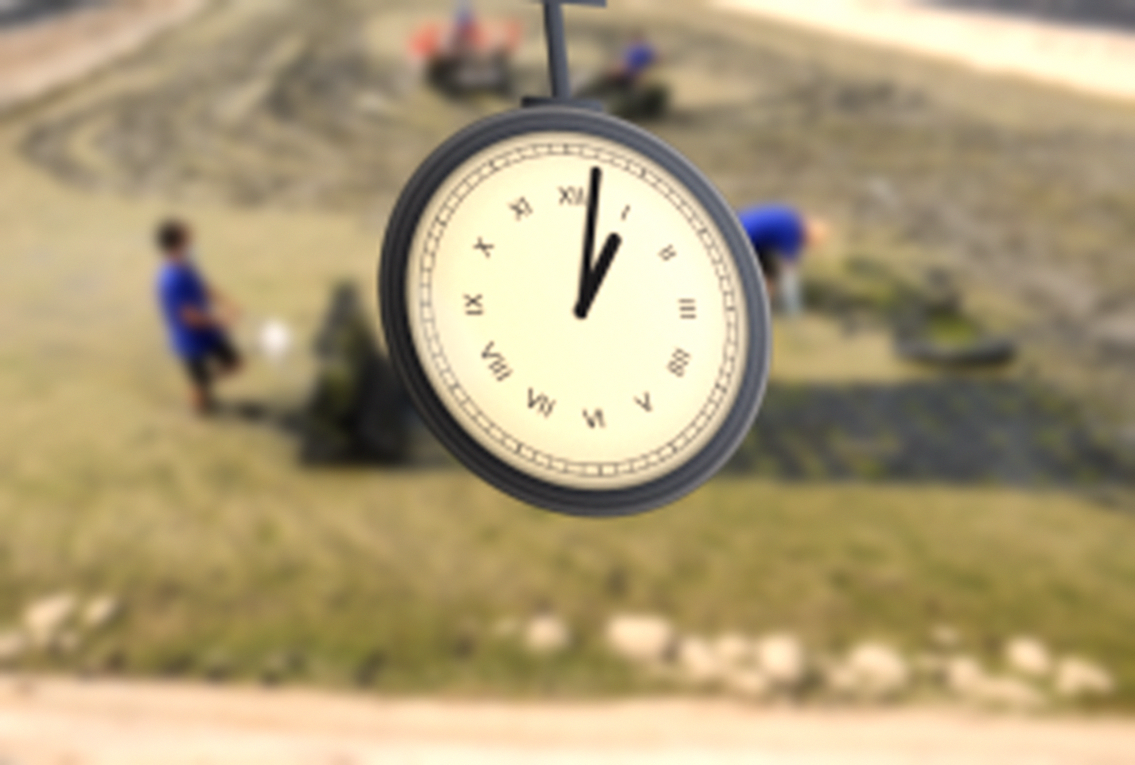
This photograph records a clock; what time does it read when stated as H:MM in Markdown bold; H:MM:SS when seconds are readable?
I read **1:02**
